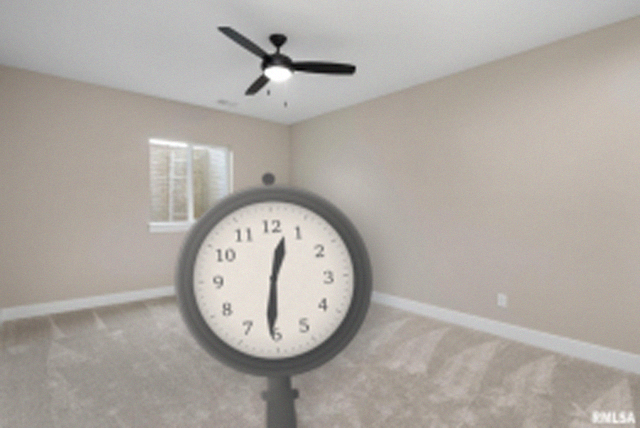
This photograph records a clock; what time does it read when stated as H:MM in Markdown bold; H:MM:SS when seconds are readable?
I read **12:31**
